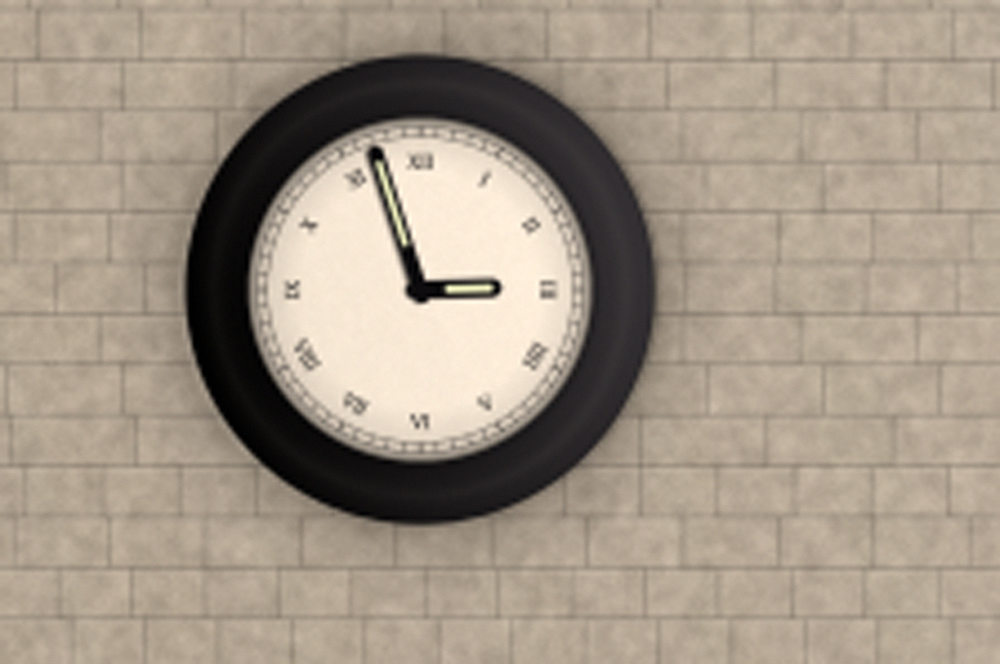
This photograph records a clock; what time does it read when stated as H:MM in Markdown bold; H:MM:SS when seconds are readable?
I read **2:57**
